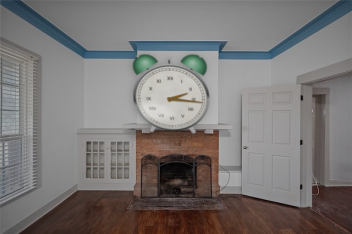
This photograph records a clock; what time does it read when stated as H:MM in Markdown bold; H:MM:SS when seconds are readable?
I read **2:16**
